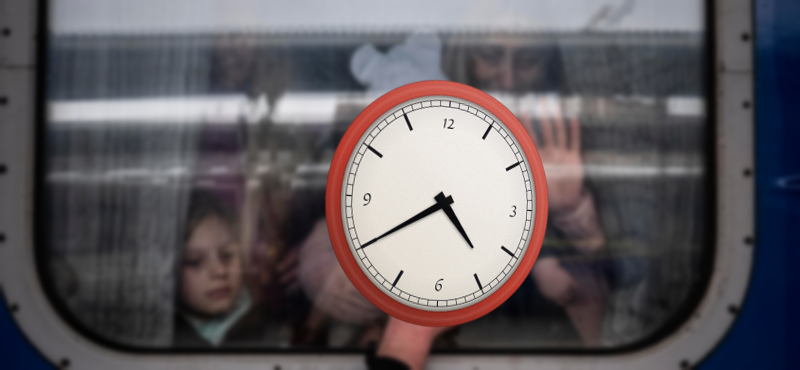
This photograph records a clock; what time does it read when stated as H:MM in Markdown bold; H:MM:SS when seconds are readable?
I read **4:40**
